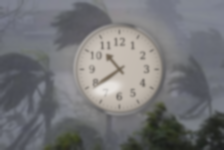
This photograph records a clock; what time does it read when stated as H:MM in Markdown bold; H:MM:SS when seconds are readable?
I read **10:39**
